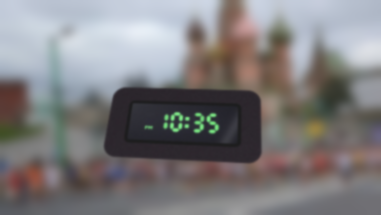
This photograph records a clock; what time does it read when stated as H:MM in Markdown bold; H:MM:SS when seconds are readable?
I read **10:35**
